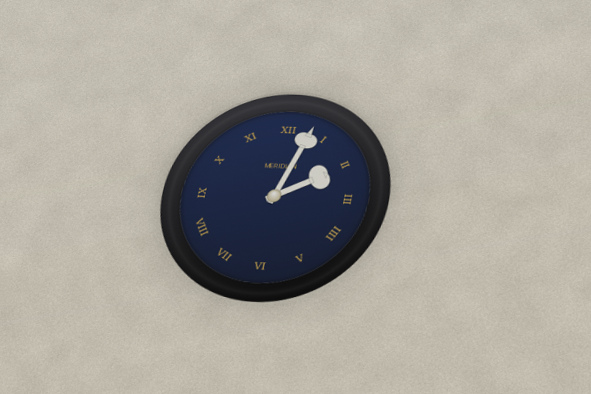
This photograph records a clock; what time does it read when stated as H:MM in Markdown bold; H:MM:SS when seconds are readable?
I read **2:03**
